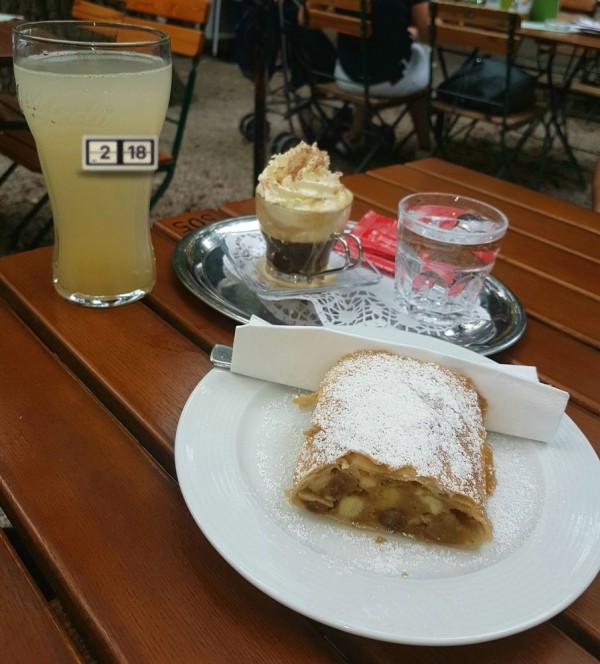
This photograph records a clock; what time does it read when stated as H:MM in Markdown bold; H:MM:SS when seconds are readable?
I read **2:18**
